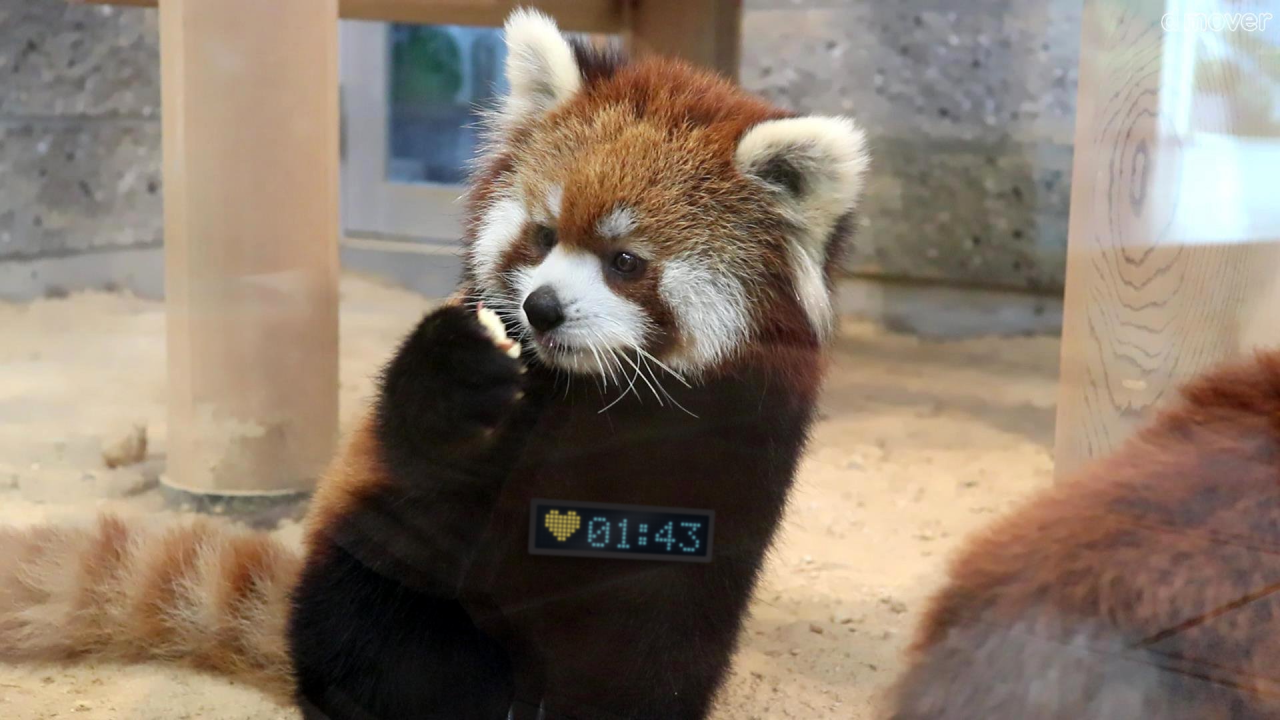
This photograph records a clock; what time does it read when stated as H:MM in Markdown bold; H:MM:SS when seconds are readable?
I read **1:43**
